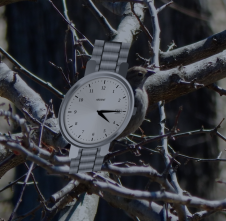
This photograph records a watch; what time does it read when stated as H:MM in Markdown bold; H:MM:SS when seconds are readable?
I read **4:15**
